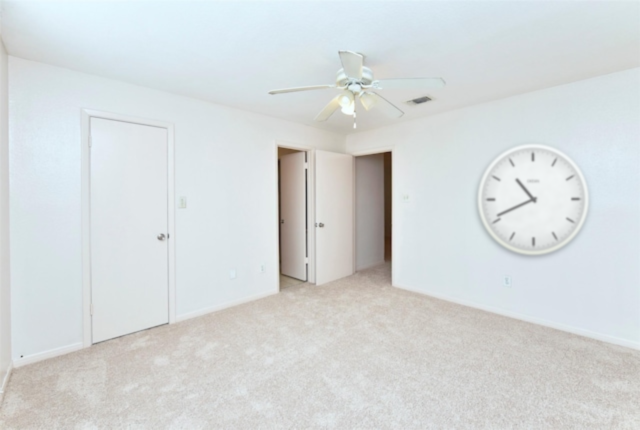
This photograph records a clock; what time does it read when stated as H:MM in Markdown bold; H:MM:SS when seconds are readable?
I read **10:41**
